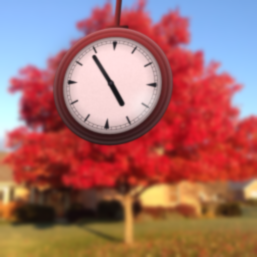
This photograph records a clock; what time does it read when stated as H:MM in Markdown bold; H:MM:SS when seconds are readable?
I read **4:54**
